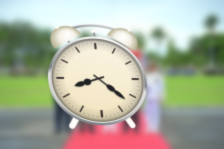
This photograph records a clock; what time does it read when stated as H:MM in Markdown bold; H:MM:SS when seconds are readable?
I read **8:22**
